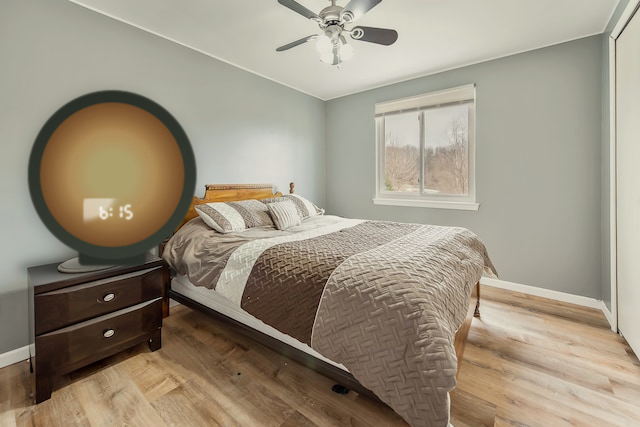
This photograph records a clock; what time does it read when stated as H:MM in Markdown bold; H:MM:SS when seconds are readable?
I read **6:15**
